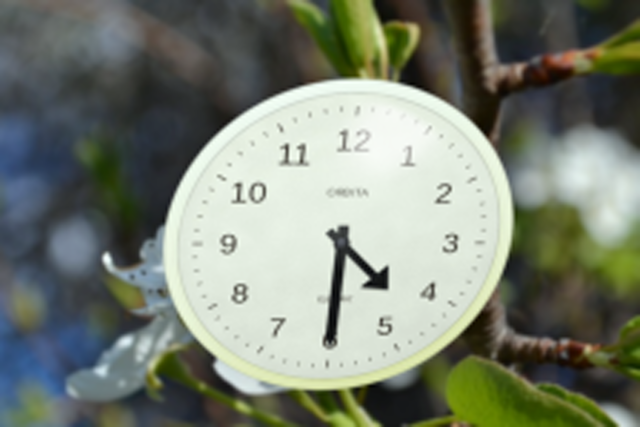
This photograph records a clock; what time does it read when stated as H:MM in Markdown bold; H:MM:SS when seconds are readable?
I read **4:30**
